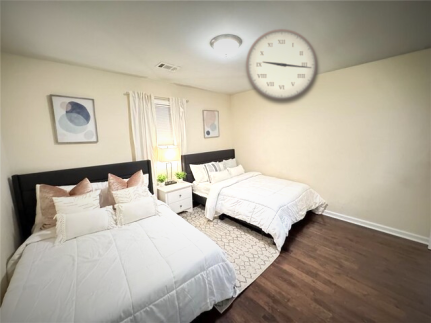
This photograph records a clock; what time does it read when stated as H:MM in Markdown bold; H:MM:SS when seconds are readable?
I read **9:16**
